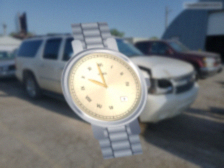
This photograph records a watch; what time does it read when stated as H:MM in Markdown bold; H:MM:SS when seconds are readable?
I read **9:59**
